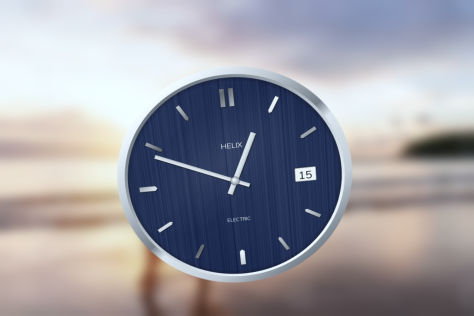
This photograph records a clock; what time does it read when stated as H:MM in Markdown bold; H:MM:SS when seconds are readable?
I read **12:49**
